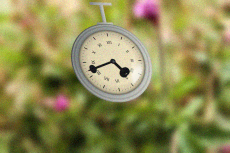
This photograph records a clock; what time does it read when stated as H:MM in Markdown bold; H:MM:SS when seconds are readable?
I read **4:42**
